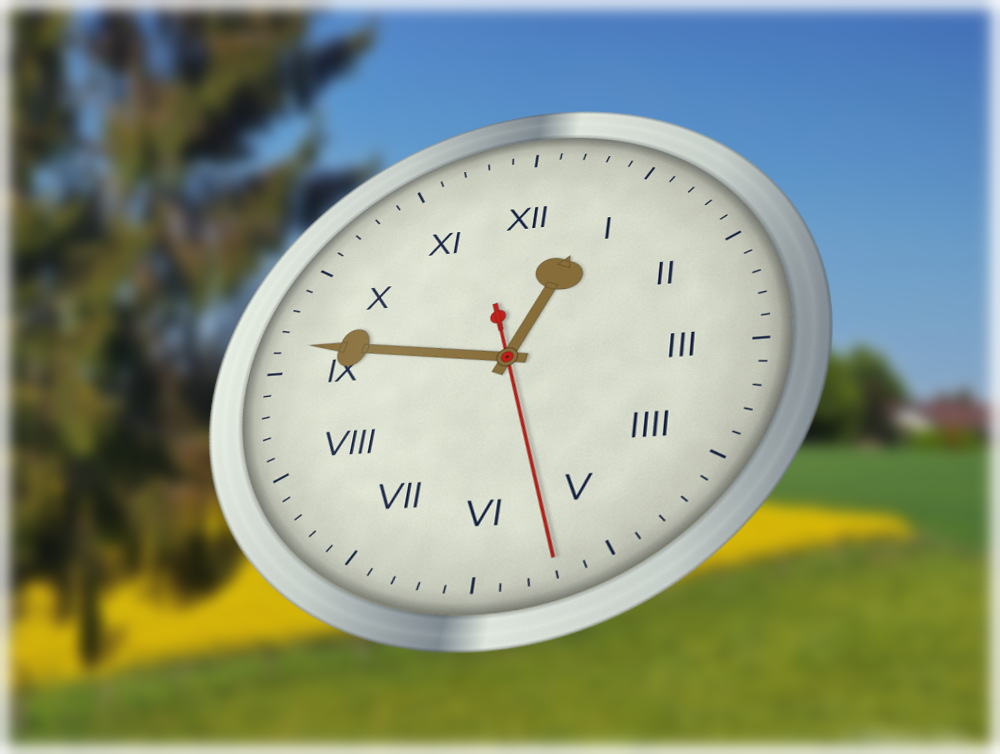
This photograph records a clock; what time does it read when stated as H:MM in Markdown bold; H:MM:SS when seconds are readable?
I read **12:46:27**
